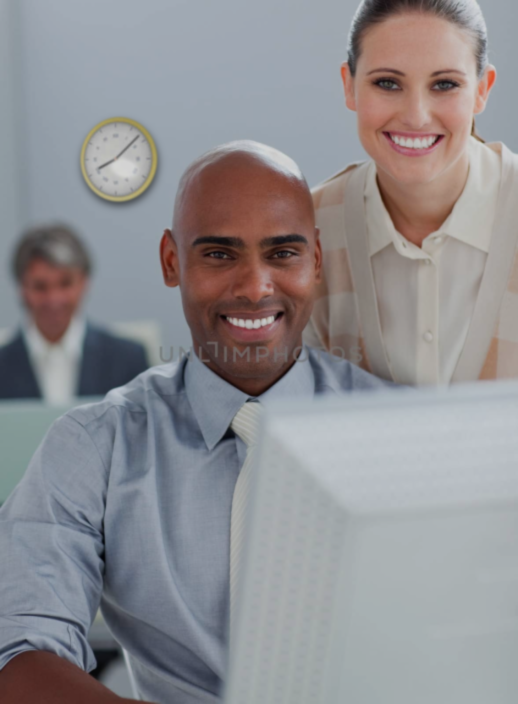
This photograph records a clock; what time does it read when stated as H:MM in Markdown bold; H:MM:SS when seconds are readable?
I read **8:08**
